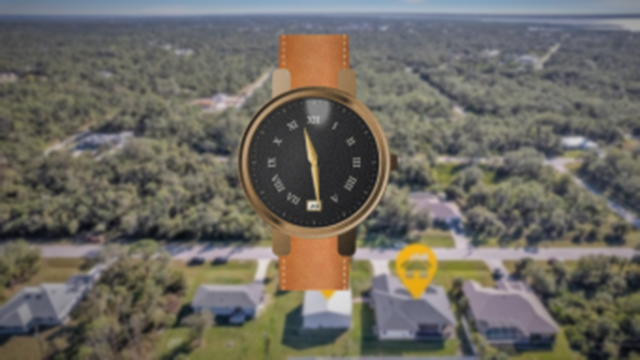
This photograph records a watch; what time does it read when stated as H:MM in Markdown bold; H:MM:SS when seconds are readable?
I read **11:29**
